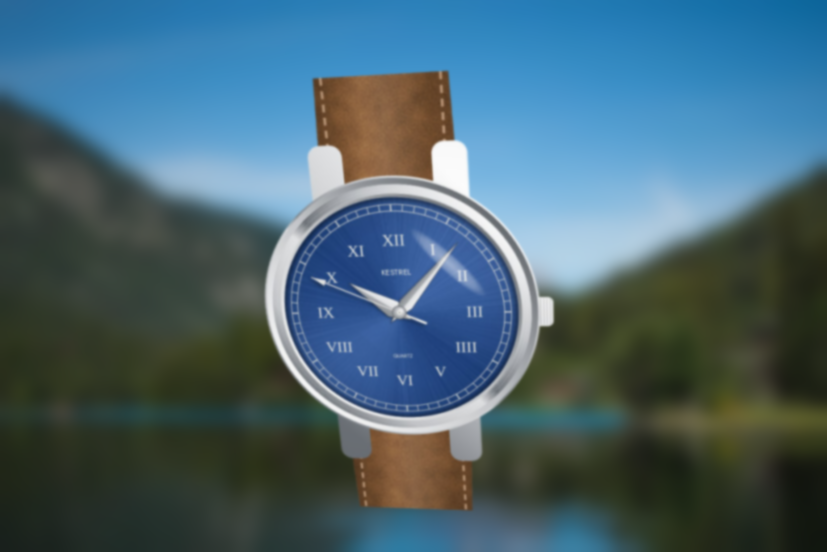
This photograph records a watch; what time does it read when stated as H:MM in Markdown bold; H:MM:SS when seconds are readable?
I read **10:06:49**
